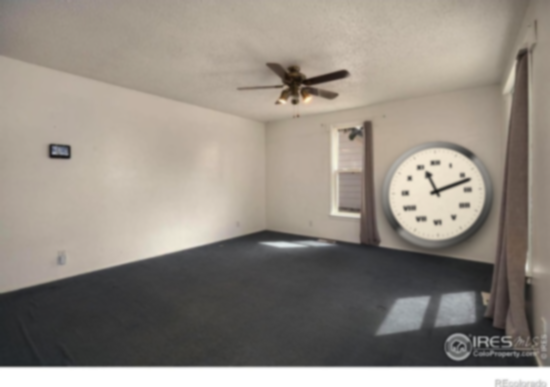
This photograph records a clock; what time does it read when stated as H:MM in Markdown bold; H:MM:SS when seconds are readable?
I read **11:12**
